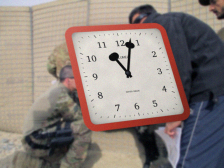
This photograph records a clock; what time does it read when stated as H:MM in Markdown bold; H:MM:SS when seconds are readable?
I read **11:03**
